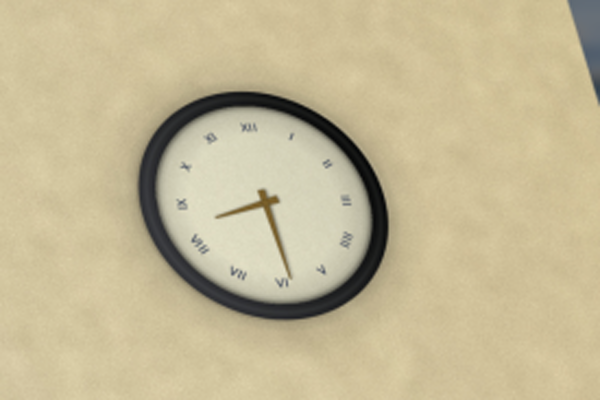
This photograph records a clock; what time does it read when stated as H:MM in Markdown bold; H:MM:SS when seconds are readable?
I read **8:29**
